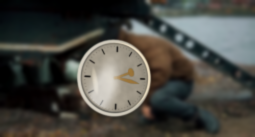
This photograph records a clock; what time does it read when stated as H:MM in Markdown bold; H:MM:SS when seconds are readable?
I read **2:17**
